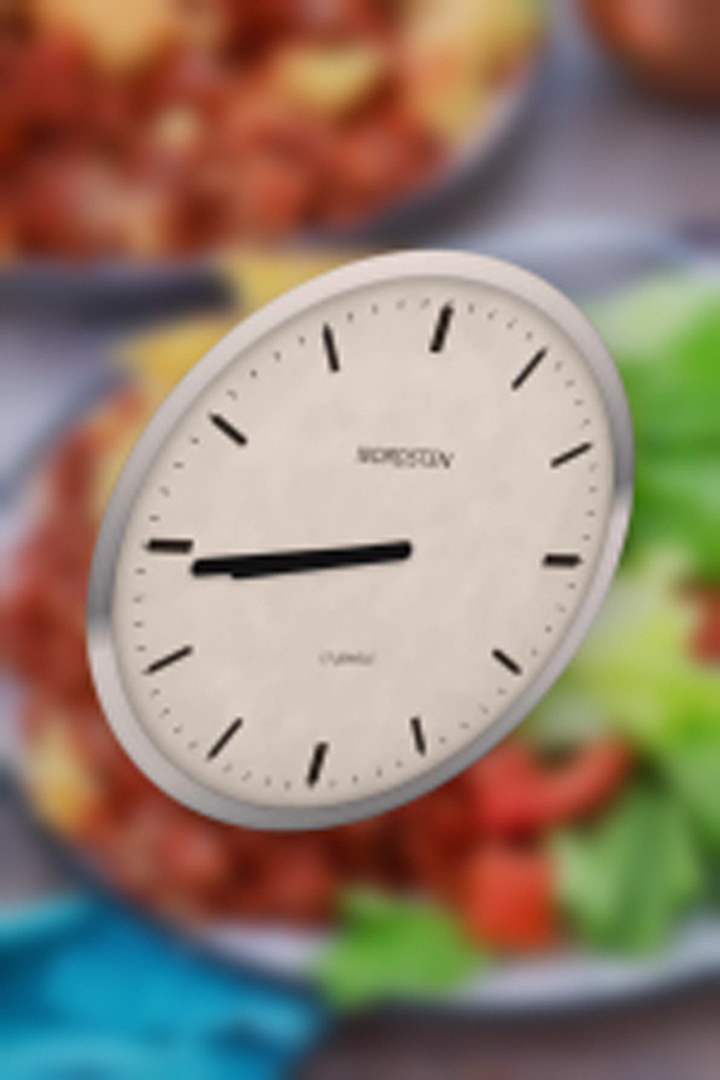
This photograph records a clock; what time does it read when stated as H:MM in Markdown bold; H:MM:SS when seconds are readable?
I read **8:44**
